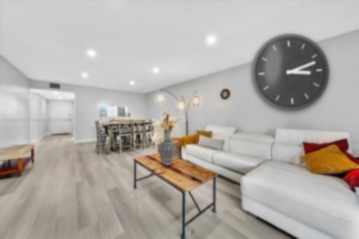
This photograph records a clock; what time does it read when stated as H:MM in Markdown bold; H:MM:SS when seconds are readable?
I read **3:12**
